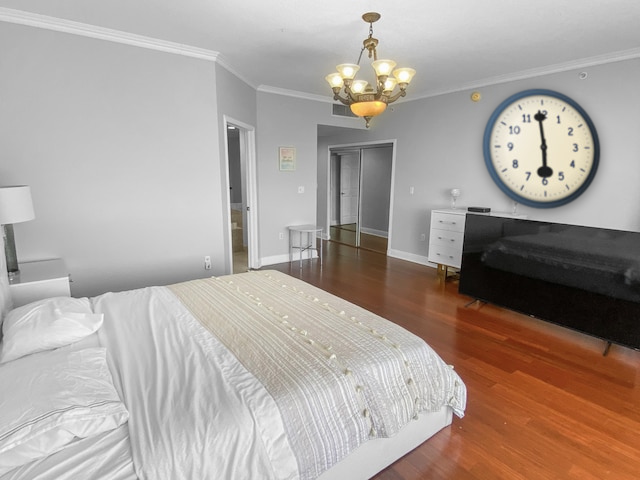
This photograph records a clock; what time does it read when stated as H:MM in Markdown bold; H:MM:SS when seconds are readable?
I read **5:59**
